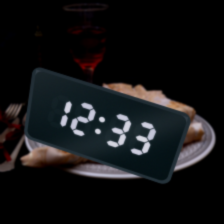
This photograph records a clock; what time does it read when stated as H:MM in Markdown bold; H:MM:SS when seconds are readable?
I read **12:33**
